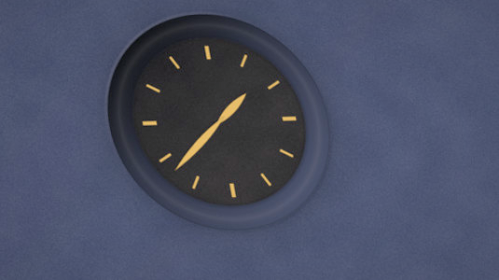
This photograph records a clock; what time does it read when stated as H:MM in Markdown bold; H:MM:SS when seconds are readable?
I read **1:38**
